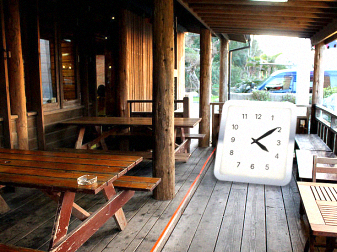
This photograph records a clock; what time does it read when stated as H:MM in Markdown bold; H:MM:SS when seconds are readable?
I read **4:09**
